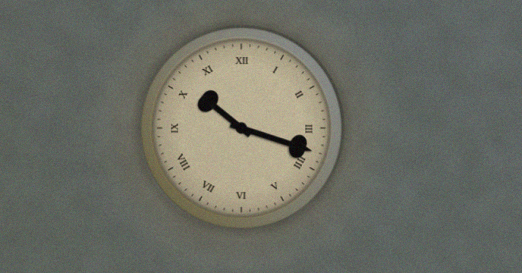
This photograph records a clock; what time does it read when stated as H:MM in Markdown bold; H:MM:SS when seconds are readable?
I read **10:18**
